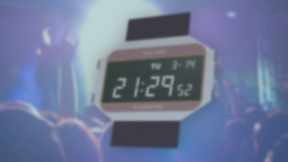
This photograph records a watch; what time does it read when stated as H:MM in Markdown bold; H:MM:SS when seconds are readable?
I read **21:29**
